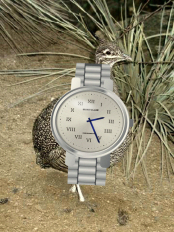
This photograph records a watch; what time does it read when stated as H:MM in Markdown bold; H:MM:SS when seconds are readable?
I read **2:26**
